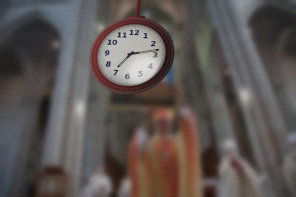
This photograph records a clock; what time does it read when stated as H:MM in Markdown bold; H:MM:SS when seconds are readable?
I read **7:13**
